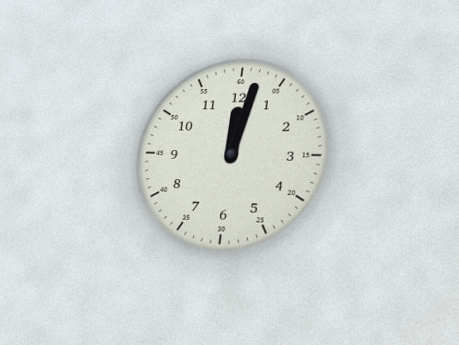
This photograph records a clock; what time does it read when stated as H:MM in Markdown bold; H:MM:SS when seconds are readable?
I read **12:02**
